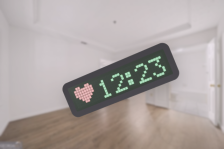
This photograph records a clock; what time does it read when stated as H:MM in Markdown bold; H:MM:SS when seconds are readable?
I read **12:23**
